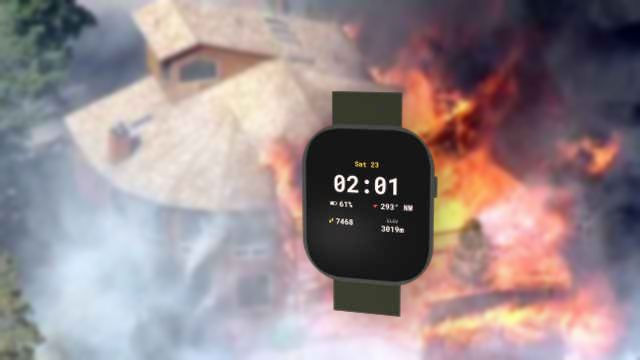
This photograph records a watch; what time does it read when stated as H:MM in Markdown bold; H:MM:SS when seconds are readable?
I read **2:01**
